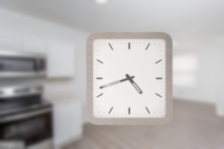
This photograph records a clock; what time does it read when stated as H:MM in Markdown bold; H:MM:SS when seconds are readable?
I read **4:42**
